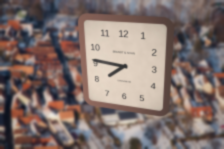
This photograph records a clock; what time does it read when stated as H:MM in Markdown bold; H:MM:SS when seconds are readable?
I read **7:46**
